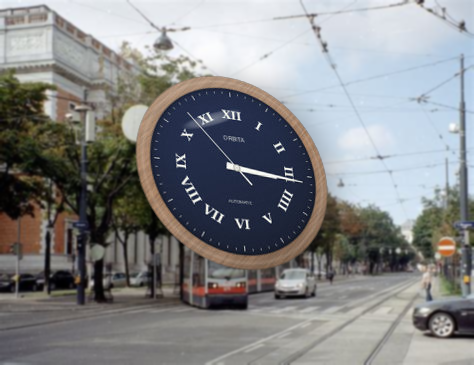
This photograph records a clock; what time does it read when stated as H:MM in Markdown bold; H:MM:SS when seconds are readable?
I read **3:15:53**
